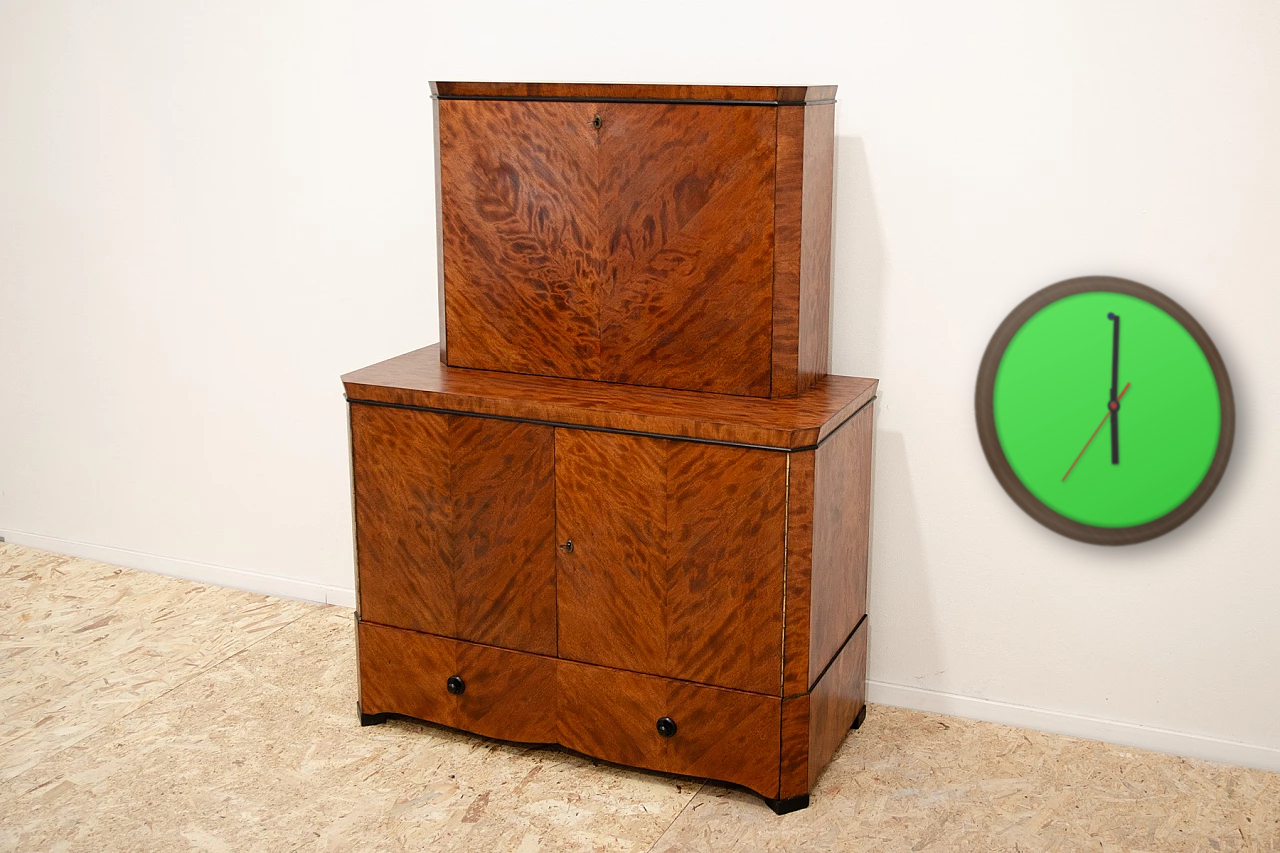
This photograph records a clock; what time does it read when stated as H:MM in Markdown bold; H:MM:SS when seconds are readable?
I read **6:00:36**
